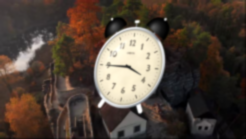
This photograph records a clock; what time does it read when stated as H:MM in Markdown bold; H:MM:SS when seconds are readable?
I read **3:45**
